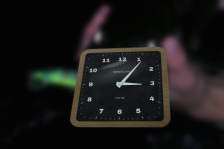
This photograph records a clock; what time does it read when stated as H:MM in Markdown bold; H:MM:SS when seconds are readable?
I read **3:06**
